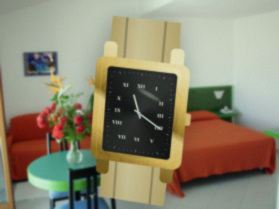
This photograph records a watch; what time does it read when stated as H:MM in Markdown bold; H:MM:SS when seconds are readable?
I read **11:20**
